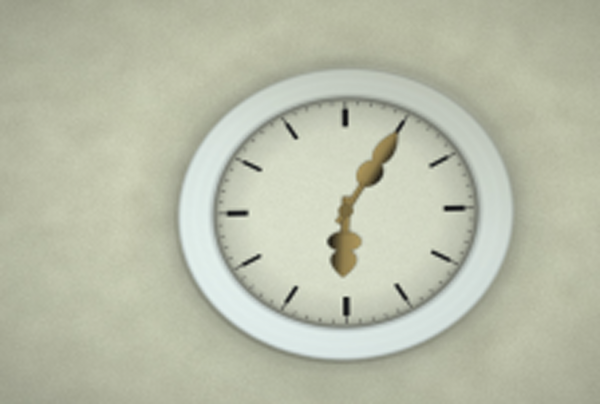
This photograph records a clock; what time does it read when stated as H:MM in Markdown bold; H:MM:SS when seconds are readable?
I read **6:05**
